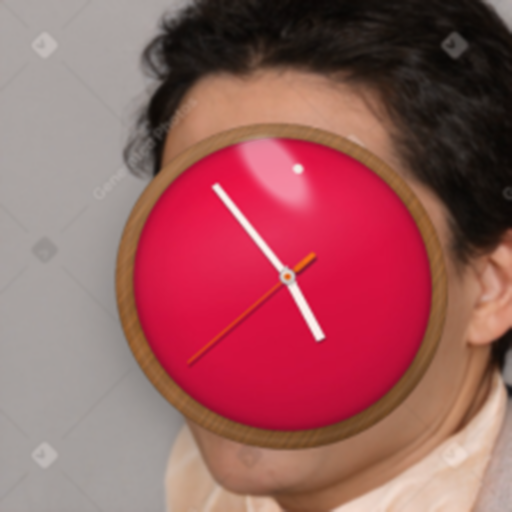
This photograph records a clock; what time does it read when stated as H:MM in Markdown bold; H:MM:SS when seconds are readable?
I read **4:52:37**
